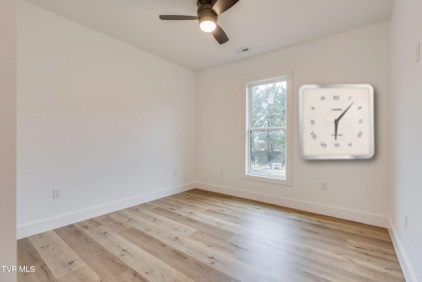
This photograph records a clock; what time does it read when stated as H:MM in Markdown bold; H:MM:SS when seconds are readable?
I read **6:07**
